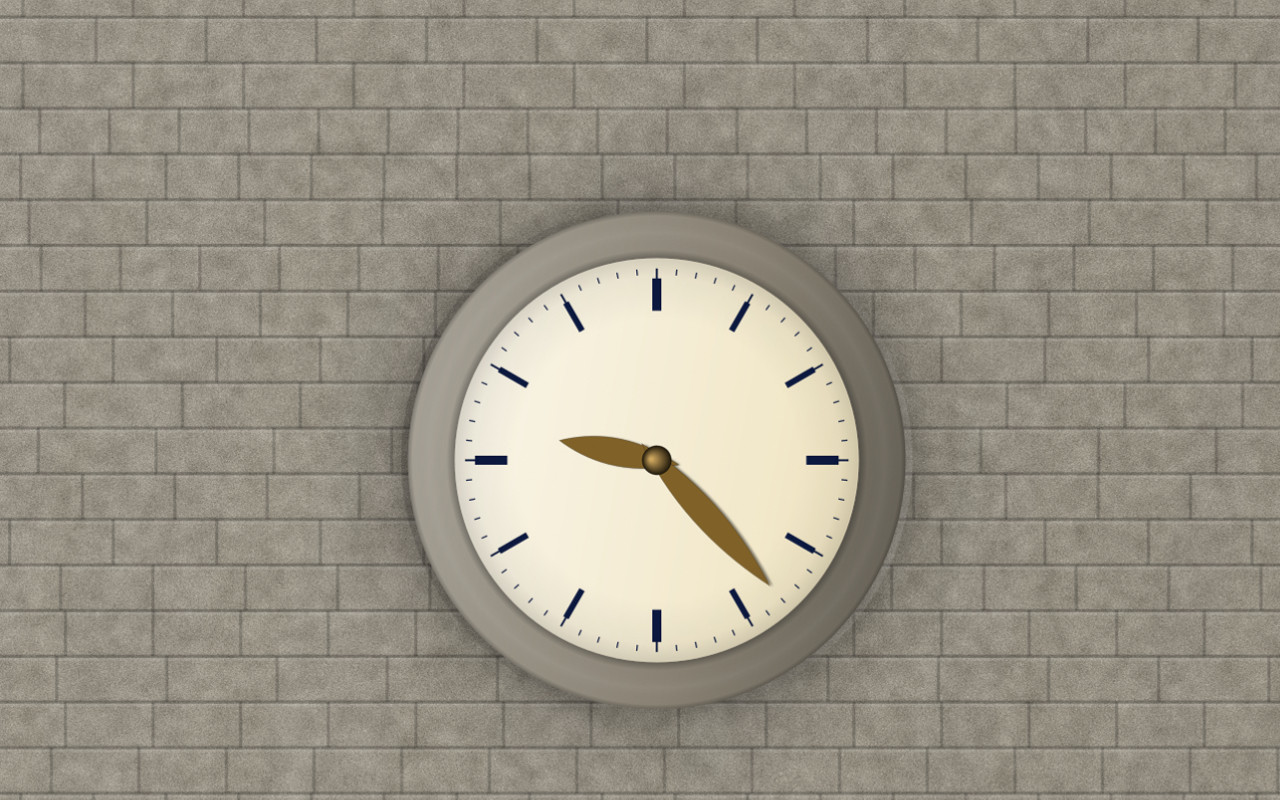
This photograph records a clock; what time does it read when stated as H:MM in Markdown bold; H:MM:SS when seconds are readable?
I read **9:23**
